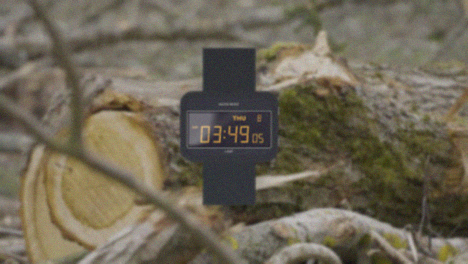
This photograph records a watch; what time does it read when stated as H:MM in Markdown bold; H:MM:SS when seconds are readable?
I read **3:49**
